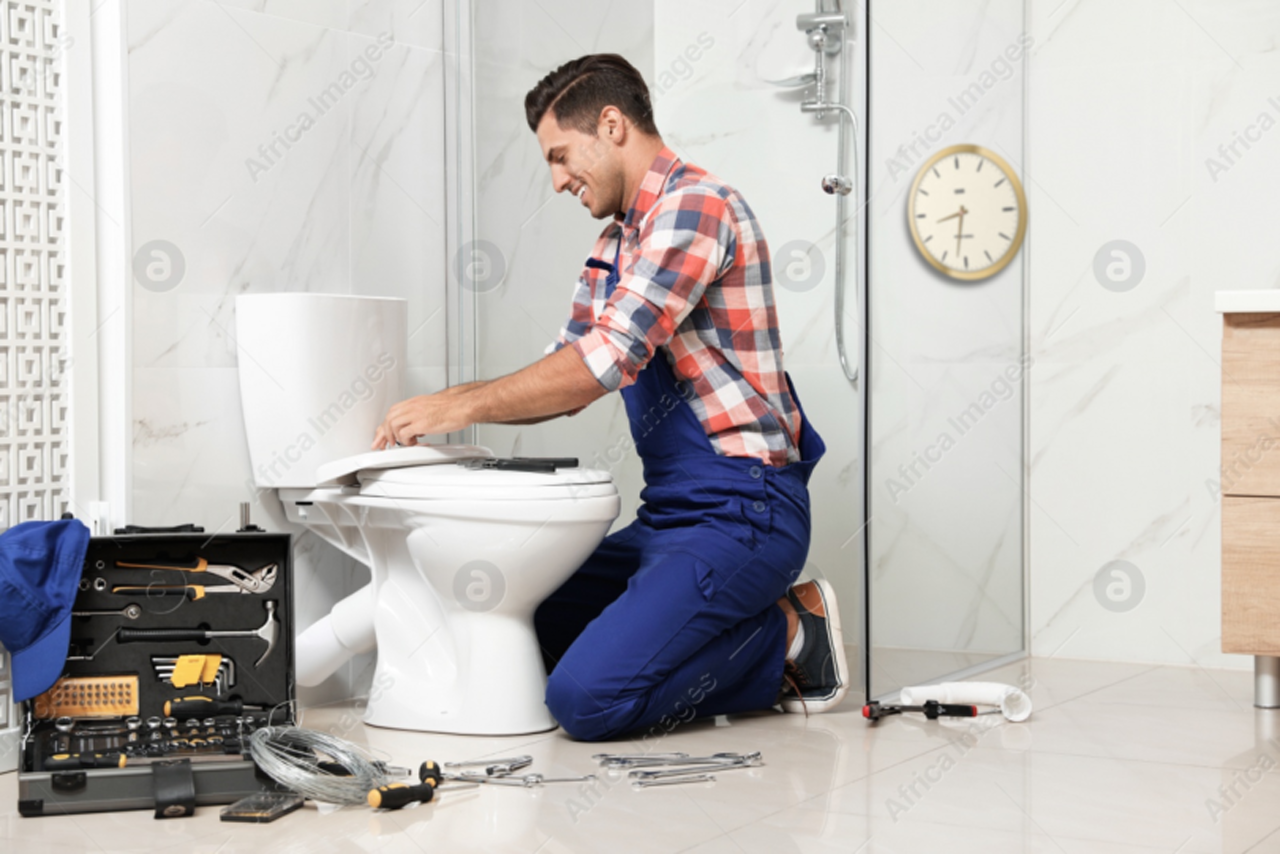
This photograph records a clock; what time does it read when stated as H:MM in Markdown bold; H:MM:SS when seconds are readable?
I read **8:32**
